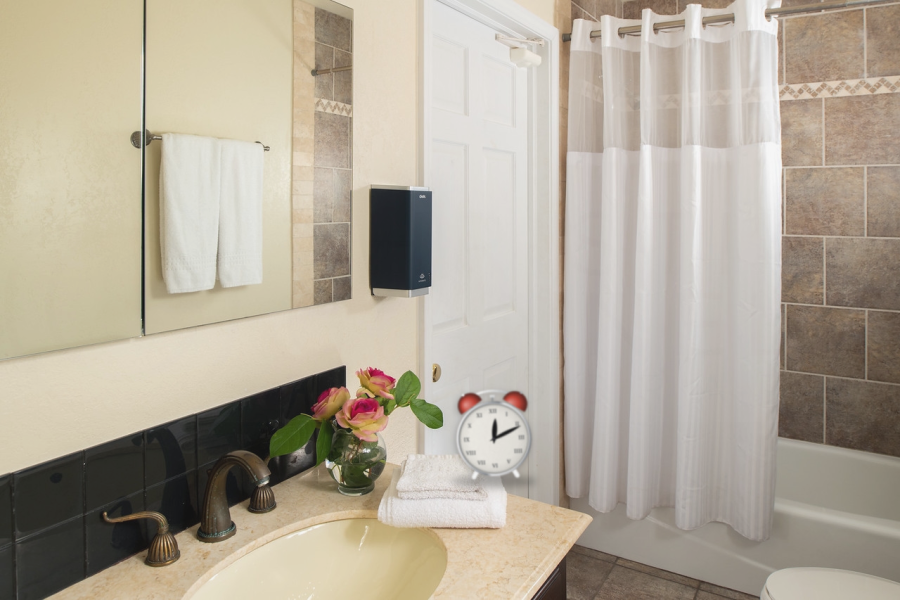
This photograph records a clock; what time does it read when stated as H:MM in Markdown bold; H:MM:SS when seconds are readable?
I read **12:11**
